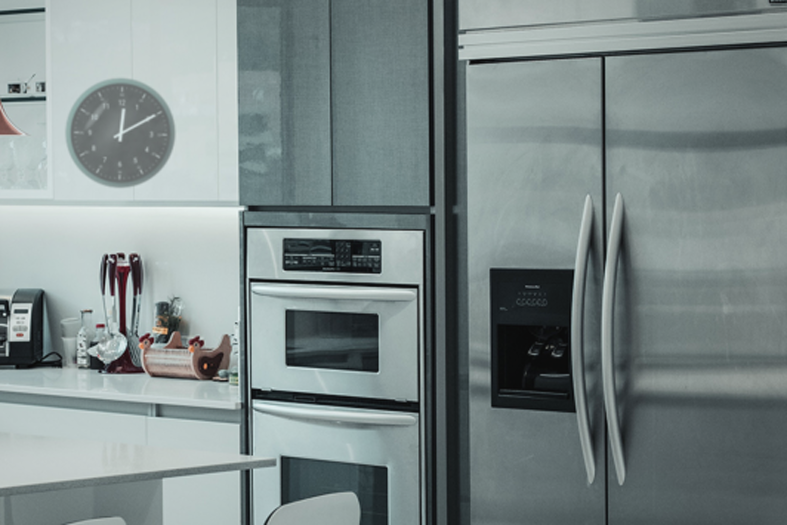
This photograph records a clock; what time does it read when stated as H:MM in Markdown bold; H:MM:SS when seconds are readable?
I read **12:10**
